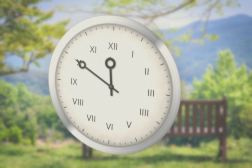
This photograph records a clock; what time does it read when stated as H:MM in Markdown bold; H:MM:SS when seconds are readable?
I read **11:50**
